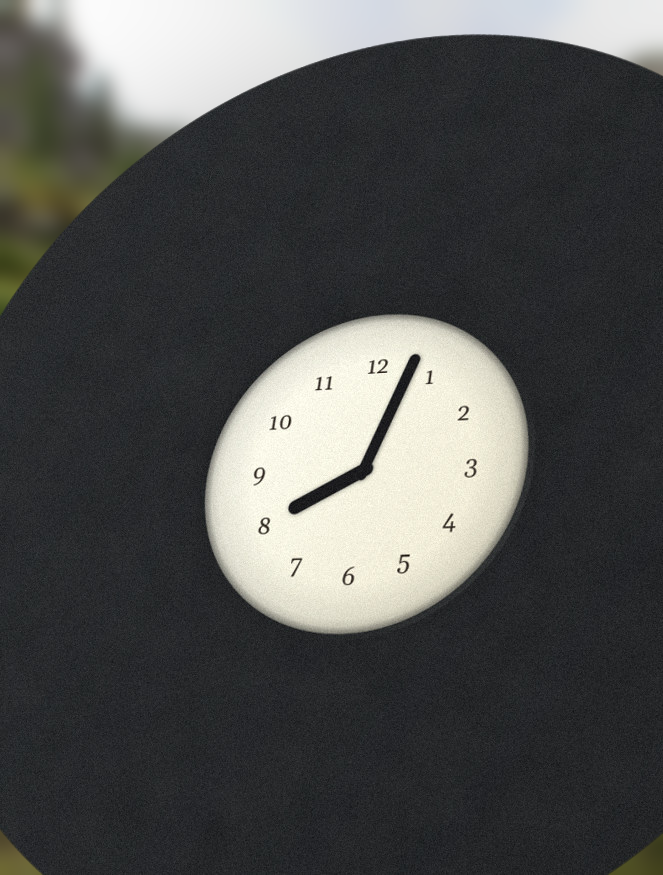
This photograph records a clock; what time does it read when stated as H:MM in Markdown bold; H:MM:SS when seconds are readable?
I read **8:03**
